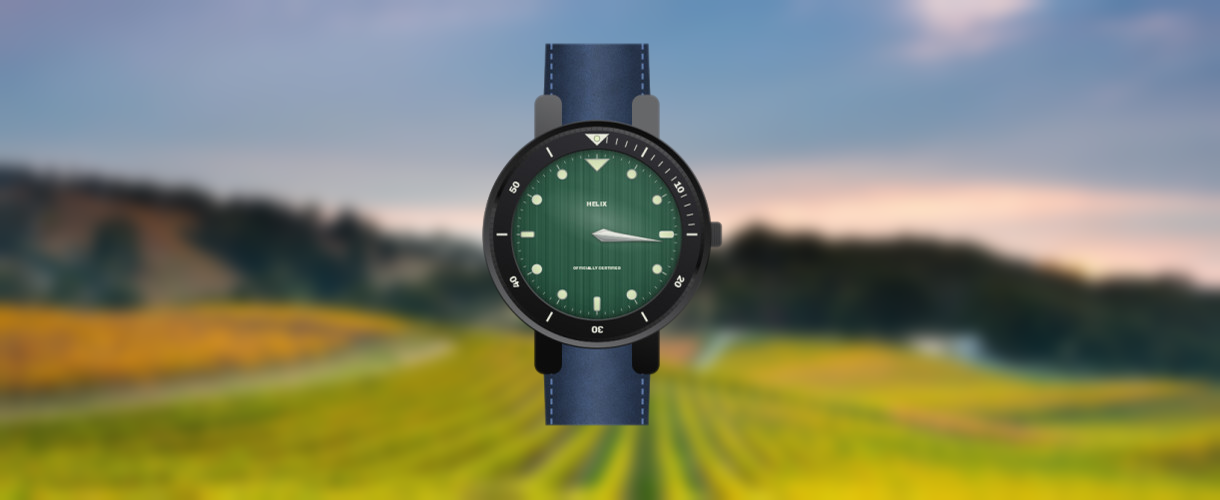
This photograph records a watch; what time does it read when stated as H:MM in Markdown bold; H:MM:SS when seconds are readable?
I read **3:16**
